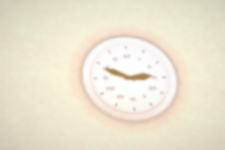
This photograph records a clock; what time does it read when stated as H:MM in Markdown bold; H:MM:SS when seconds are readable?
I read **2:49**
